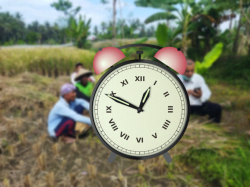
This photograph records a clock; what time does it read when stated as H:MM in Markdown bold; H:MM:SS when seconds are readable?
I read **12:49**
